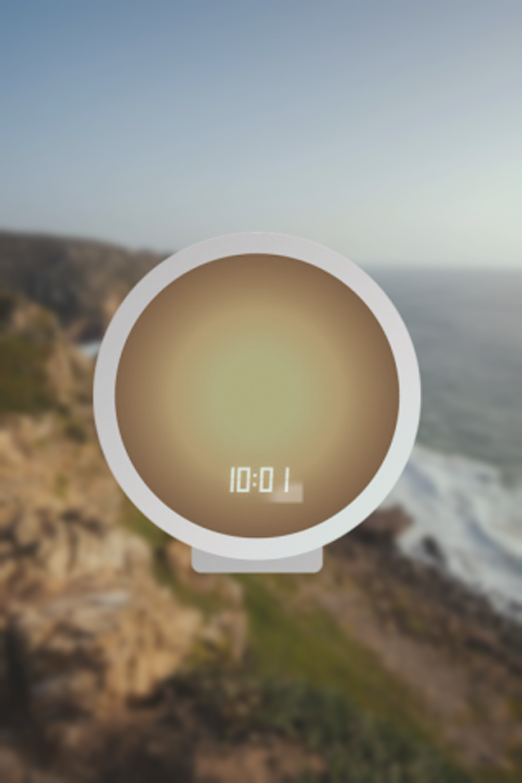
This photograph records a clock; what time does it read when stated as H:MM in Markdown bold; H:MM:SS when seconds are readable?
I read **10:01**
